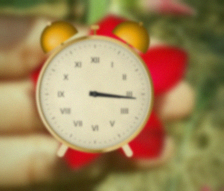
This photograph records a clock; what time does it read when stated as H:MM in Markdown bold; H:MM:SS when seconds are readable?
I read **3:16**
